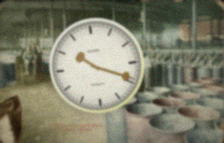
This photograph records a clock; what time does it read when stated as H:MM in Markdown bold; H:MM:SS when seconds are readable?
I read **10:19**
